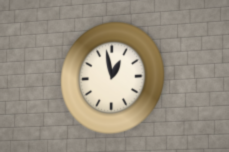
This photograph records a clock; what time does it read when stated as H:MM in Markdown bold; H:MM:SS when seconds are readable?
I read **12:58**
